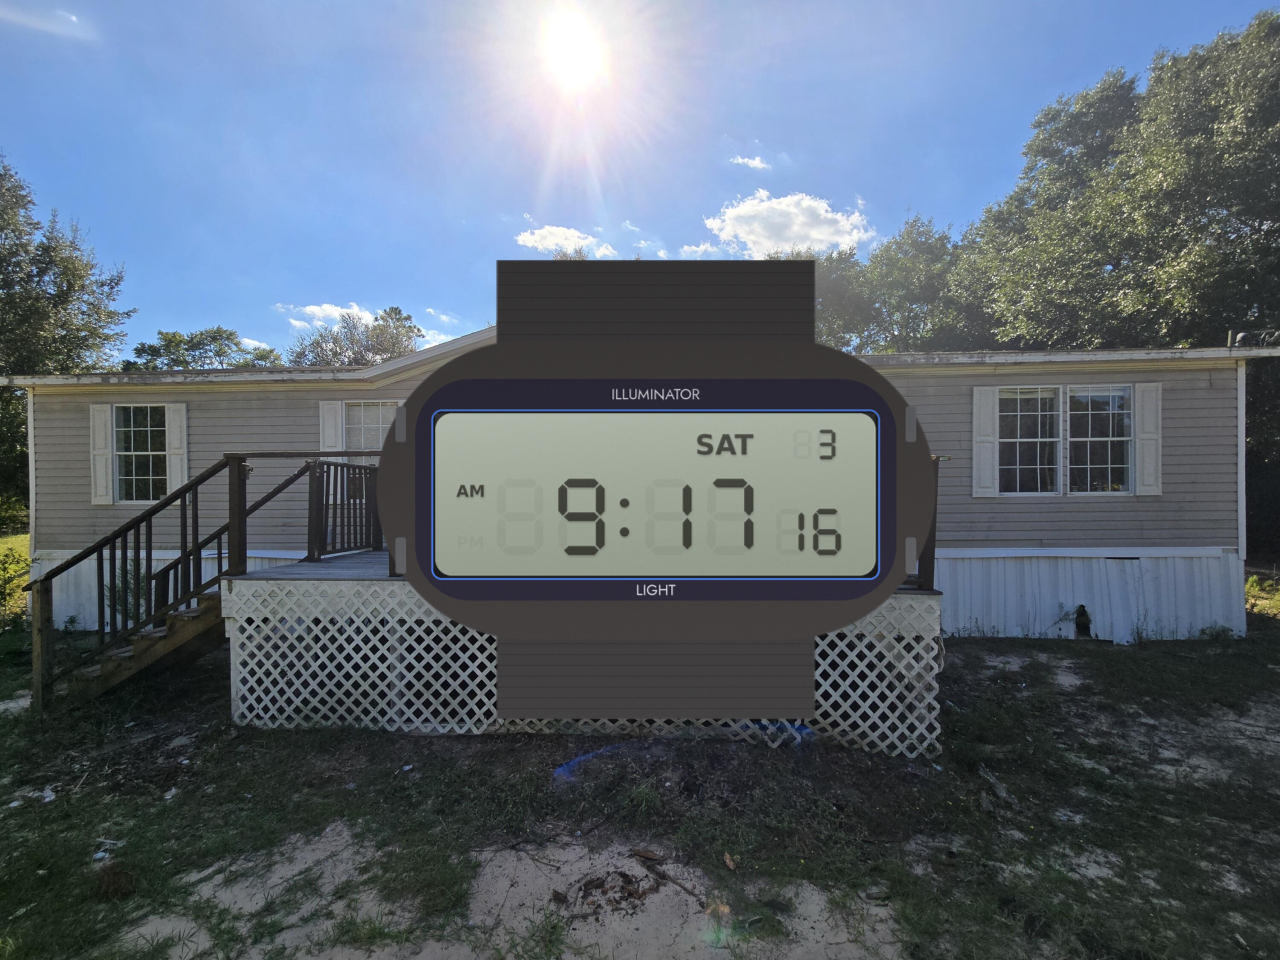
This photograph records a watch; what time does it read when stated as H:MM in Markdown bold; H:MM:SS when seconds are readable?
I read **9:17:16**
